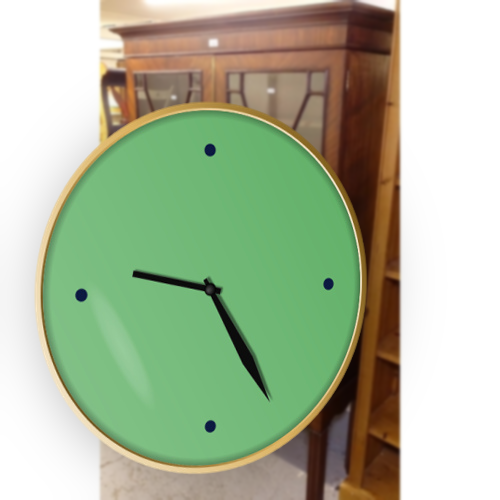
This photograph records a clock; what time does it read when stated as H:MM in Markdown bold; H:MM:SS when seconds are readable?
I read **9:25**
